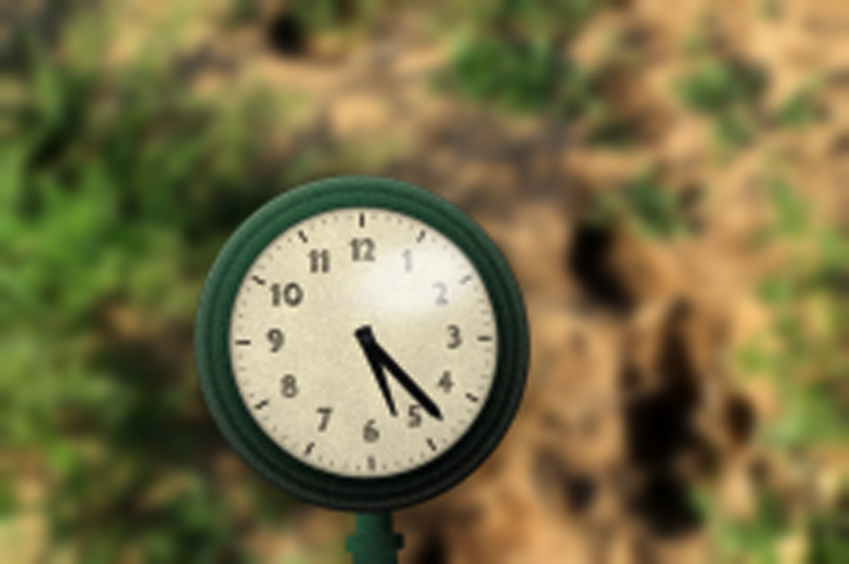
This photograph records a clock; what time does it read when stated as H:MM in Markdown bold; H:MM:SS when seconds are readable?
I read **5:23**
